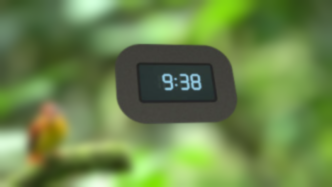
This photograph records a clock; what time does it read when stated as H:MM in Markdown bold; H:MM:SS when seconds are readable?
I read **9:38**
